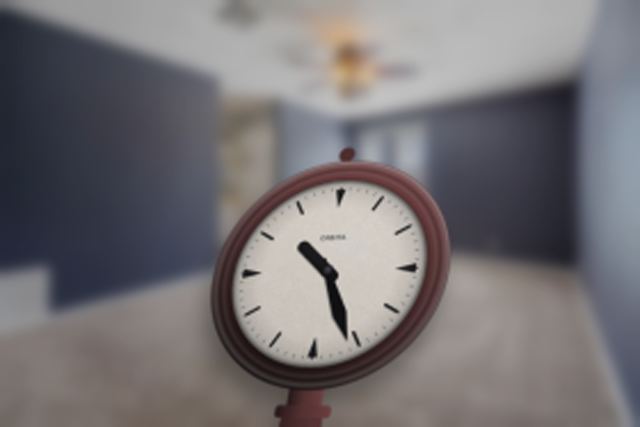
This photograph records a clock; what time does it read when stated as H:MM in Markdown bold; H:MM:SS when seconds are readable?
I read **10:26**
